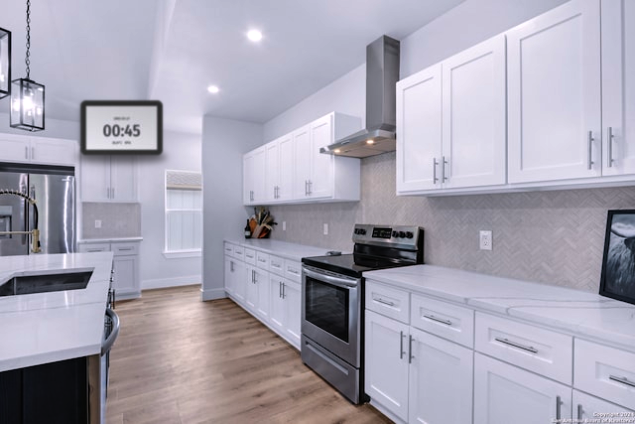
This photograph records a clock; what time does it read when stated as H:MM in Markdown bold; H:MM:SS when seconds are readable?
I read **0:45**
